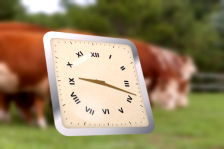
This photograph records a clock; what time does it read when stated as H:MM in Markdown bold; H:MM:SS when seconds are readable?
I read **9:18**
